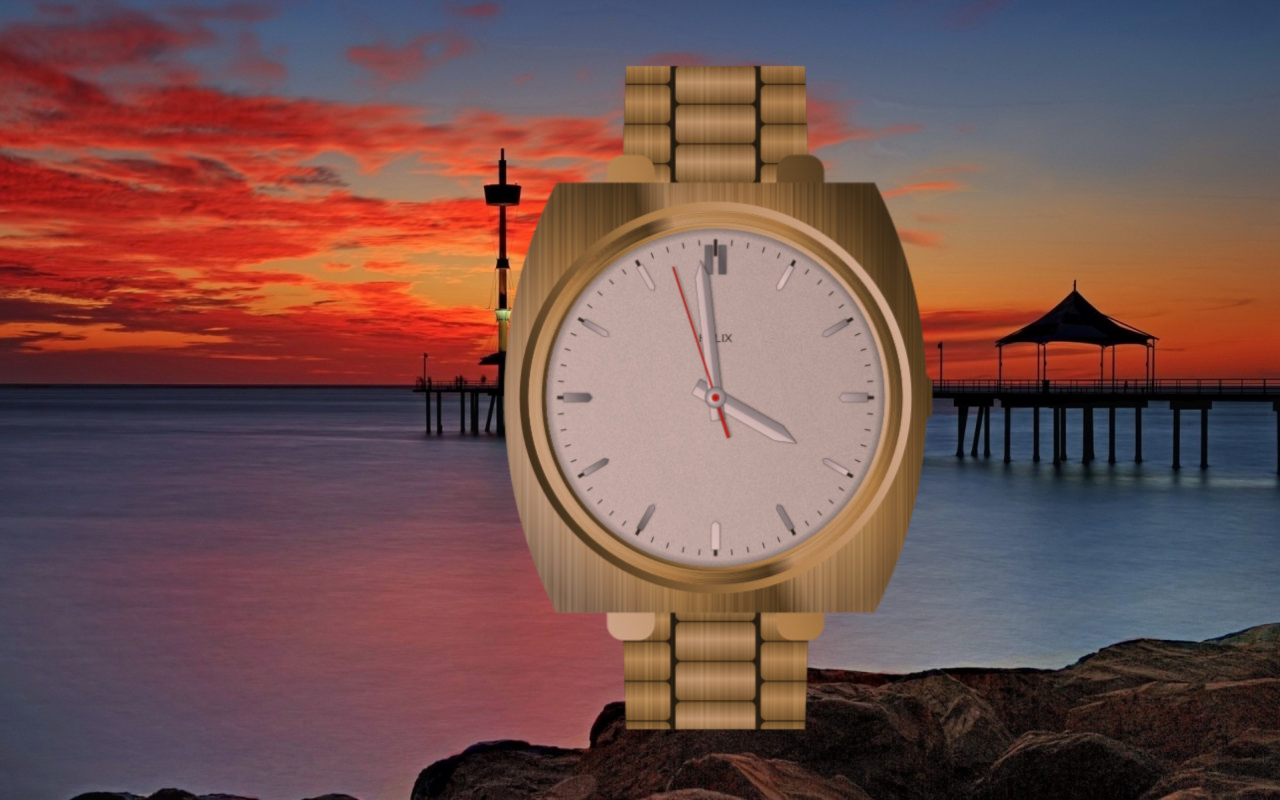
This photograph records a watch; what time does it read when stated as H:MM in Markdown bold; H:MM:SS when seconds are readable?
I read **3:58:57**
